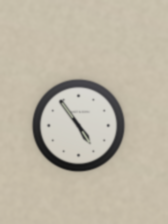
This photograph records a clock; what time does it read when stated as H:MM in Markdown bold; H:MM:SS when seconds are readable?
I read **4:54**
